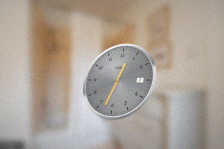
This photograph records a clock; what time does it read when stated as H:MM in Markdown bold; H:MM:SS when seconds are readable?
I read **12:33**
